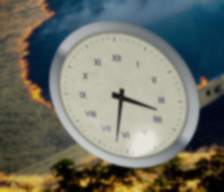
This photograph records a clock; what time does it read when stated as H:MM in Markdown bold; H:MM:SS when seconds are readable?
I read **3:32**
